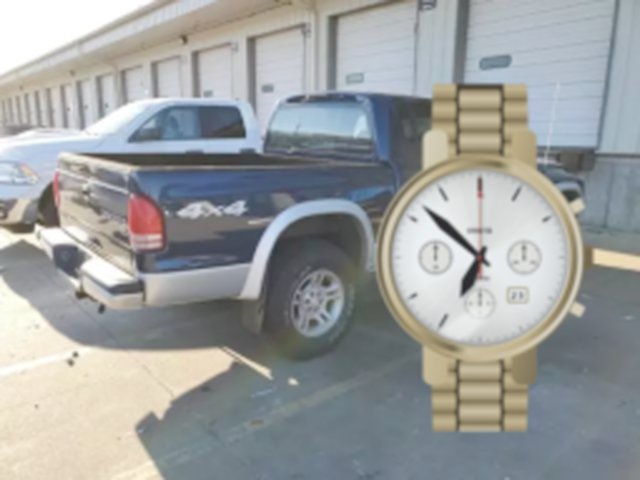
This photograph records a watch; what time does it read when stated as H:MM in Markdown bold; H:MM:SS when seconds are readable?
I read **6:52**
